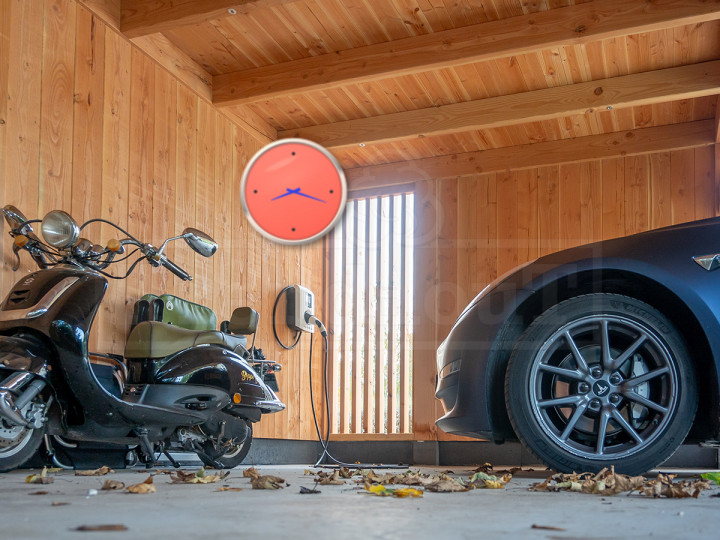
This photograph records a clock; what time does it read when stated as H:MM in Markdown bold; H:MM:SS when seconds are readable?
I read **8:18**
